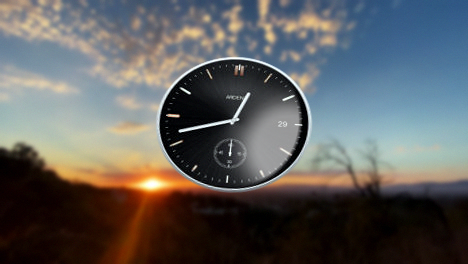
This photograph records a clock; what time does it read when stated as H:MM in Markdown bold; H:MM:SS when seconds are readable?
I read **12:42**
